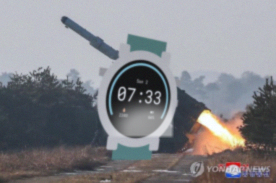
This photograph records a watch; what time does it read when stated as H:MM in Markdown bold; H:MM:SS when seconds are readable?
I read **7:33**
